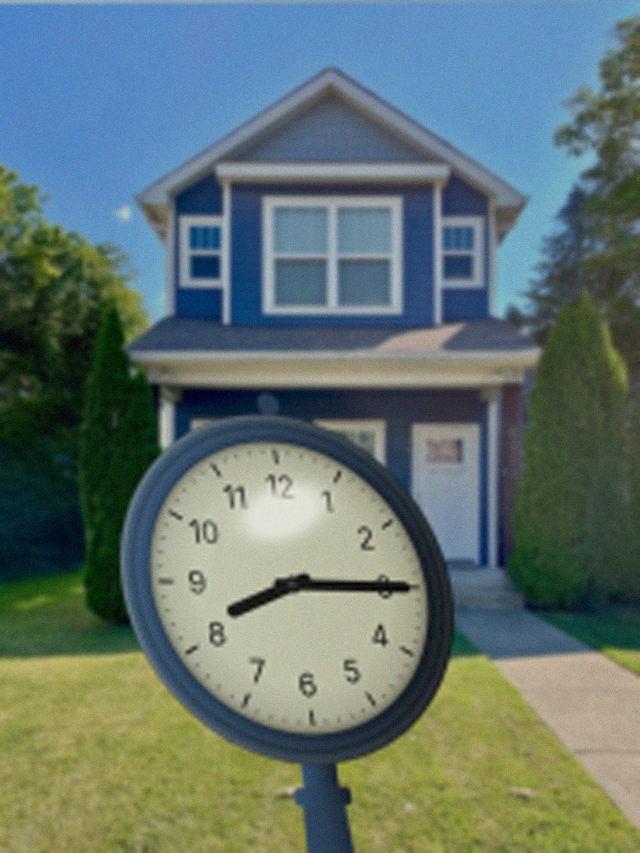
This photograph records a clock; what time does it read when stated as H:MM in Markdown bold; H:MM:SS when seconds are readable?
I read **8:15**
